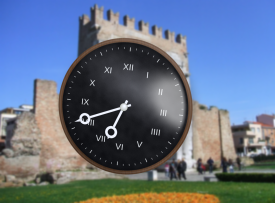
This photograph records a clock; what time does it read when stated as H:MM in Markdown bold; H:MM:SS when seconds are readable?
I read **6:41**
